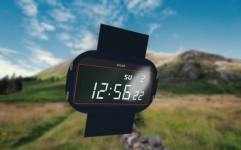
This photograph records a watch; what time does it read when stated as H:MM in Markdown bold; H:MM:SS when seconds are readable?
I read **12:56:22**
